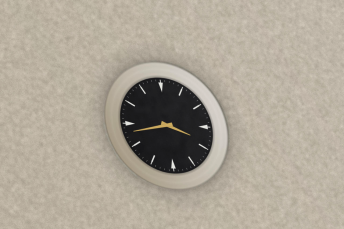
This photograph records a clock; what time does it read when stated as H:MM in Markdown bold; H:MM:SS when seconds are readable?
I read **3:43**
